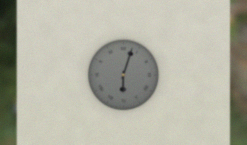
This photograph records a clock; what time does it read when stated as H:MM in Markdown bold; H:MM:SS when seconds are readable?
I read **6:03**
